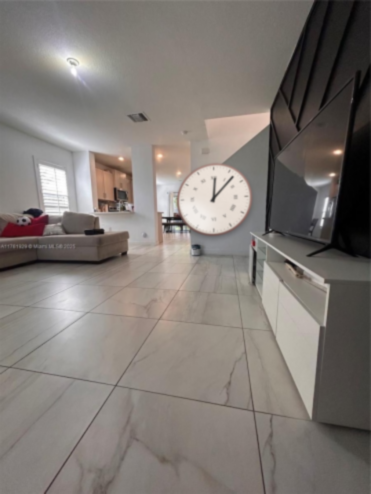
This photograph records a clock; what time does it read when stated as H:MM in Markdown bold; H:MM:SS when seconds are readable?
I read **12:07**
